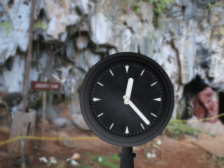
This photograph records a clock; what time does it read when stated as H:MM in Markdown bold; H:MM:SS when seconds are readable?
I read **12:23**
